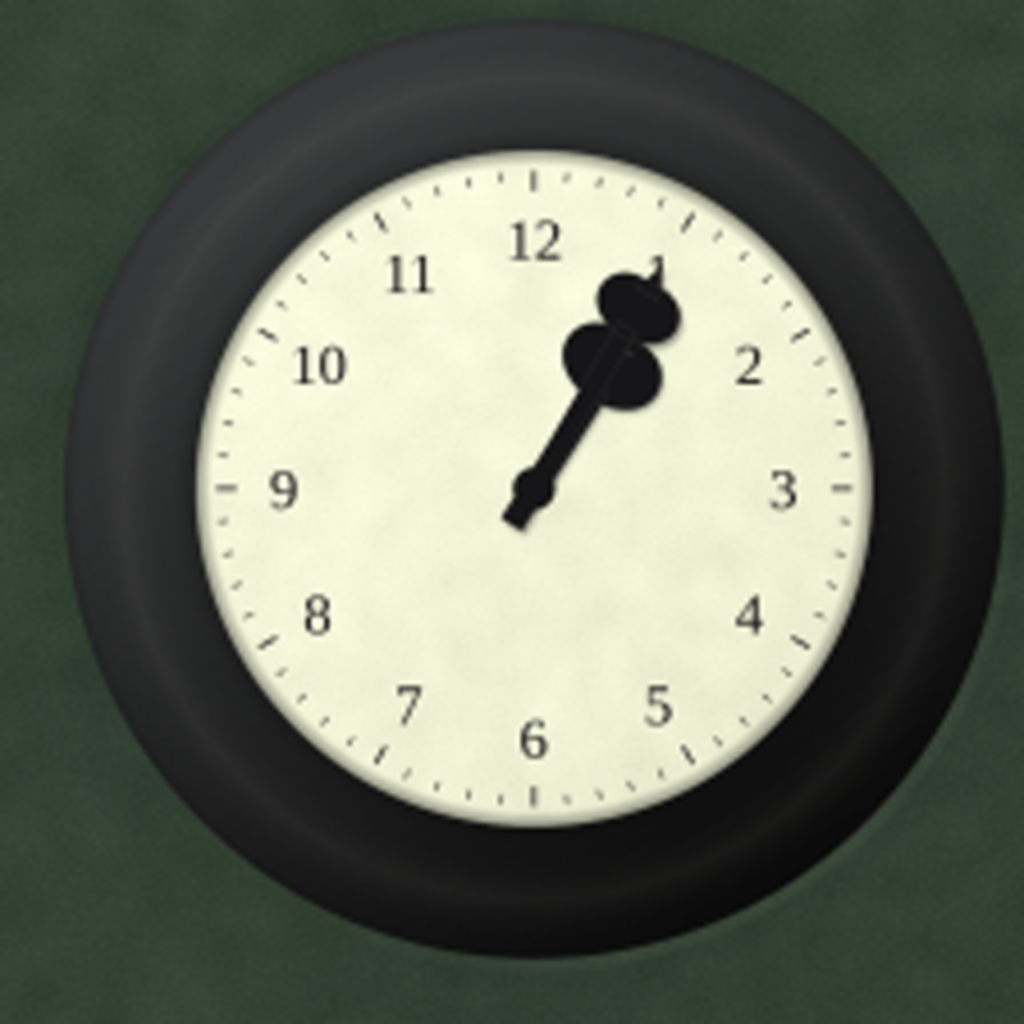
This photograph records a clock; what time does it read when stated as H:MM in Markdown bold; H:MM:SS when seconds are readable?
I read **1:05**
